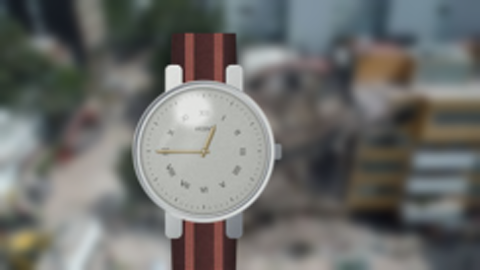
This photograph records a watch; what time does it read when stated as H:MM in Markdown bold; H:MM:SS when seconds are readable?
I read **12:45**
